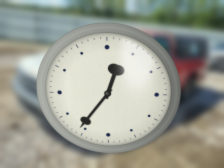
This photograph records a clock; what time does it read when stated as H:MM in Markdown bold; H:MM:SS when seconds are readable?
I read **12:36**
